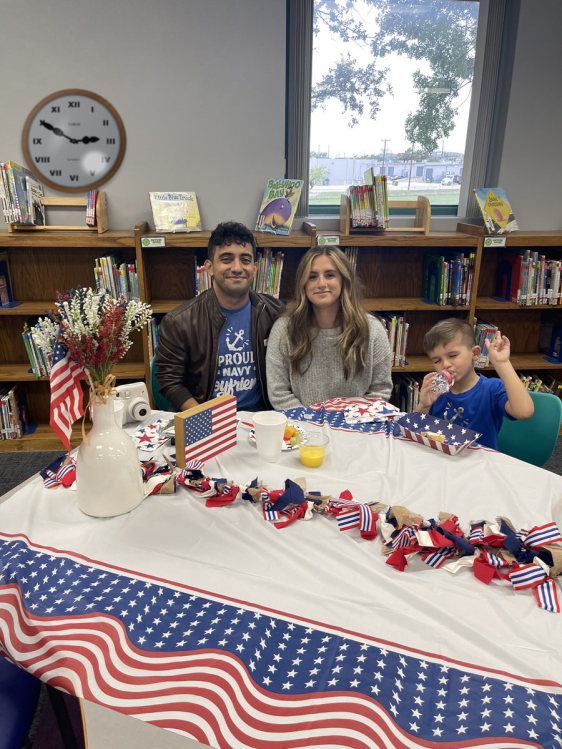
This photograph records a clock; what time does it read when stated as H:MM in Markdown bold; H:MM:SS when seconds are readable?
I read **2:50**
